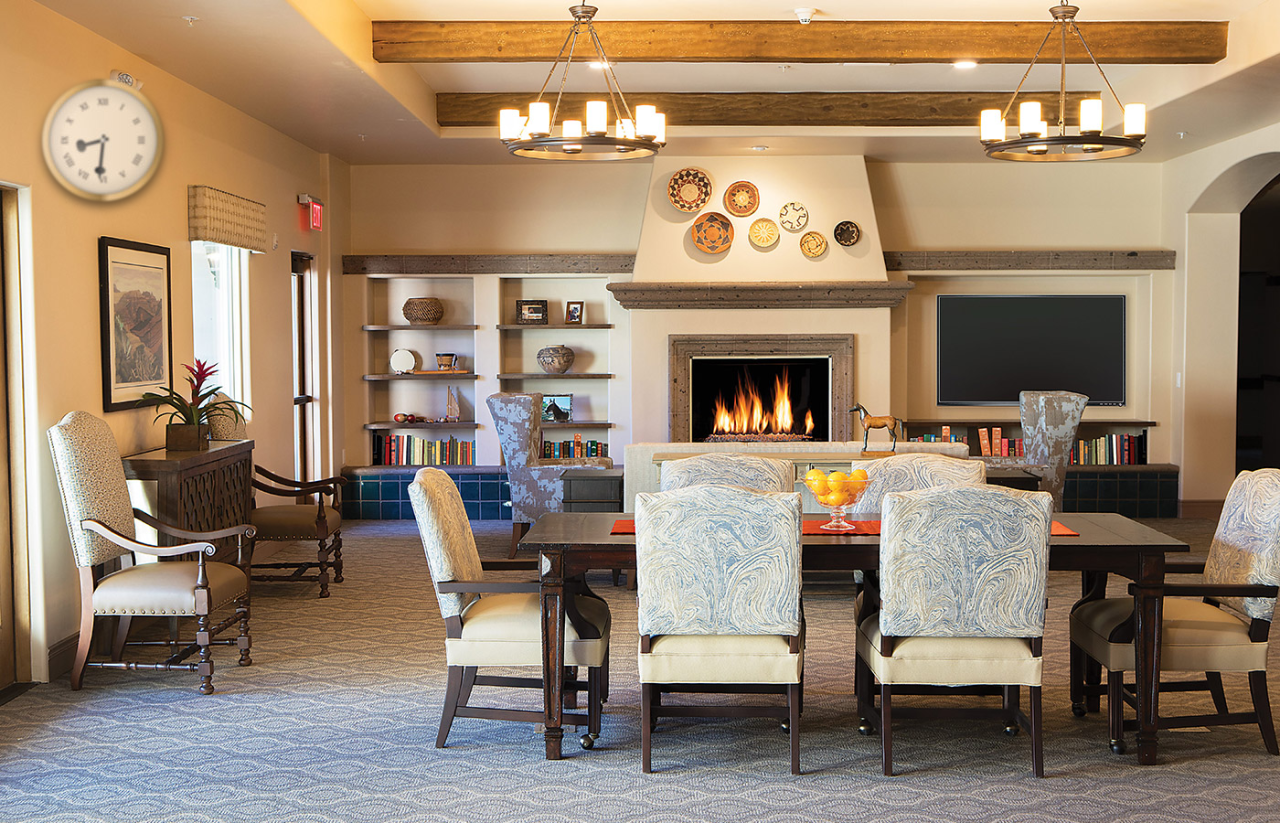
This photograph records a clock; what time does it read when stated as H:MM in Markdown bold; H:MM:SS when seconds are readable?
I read **8:31**
